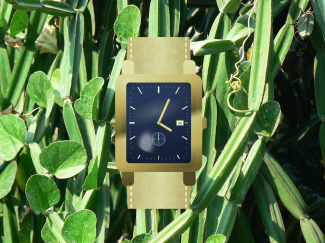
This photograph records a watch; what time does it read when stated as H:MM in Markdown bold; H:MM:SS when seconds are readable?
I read **4:04**
